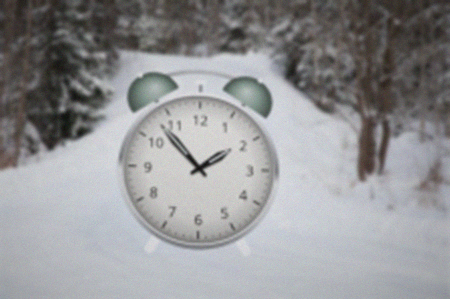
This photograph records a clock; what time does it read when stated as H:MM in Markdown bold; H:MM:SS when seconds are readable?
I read **1:53**
